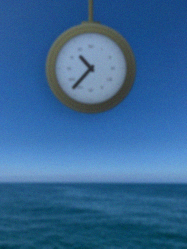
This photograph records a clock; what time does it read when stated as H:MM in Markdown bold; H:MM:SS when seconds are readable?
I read **10:37**
